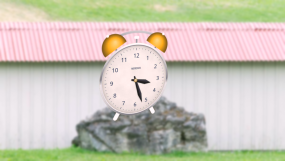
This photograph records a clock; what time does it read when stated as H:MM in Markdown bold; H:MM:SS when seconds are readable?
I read **3:27**
